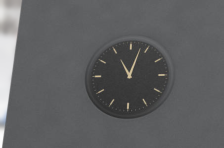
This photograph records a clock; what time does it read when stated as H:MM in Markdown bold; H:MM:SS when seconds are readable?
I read **11:03**
